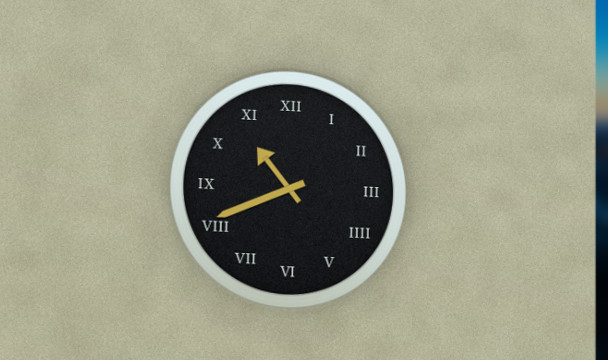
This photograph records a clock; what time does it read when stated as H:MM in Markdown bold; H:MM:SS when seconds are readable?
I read **10:41**
